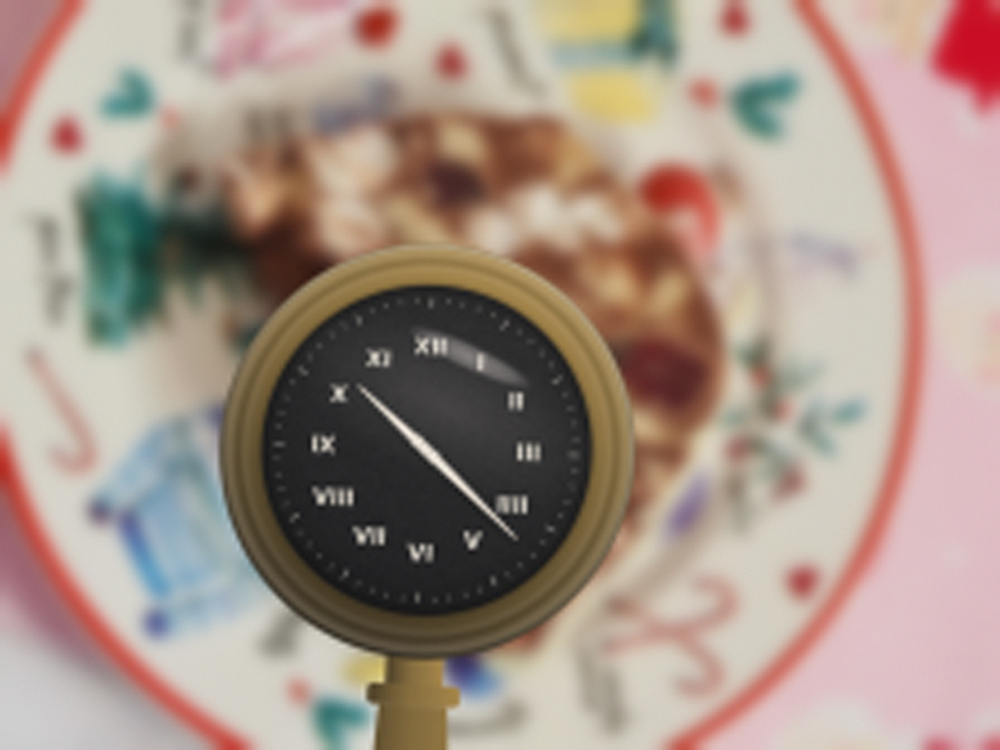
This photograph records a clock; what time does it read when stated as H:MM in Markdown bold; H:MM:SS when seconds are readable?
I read **10:22**
